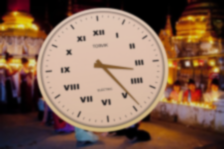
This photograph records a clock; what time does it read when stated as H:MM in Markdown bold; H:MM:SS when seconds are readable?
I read **3:24**
